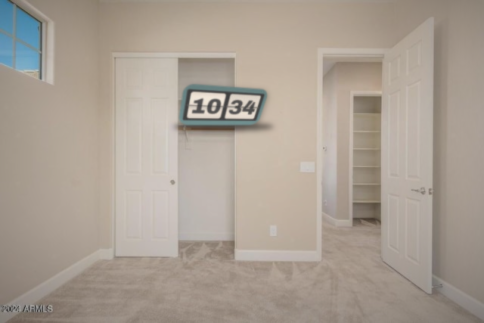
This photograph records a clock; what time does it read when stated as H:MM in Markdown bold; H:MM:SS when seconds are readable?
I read **10:34**
